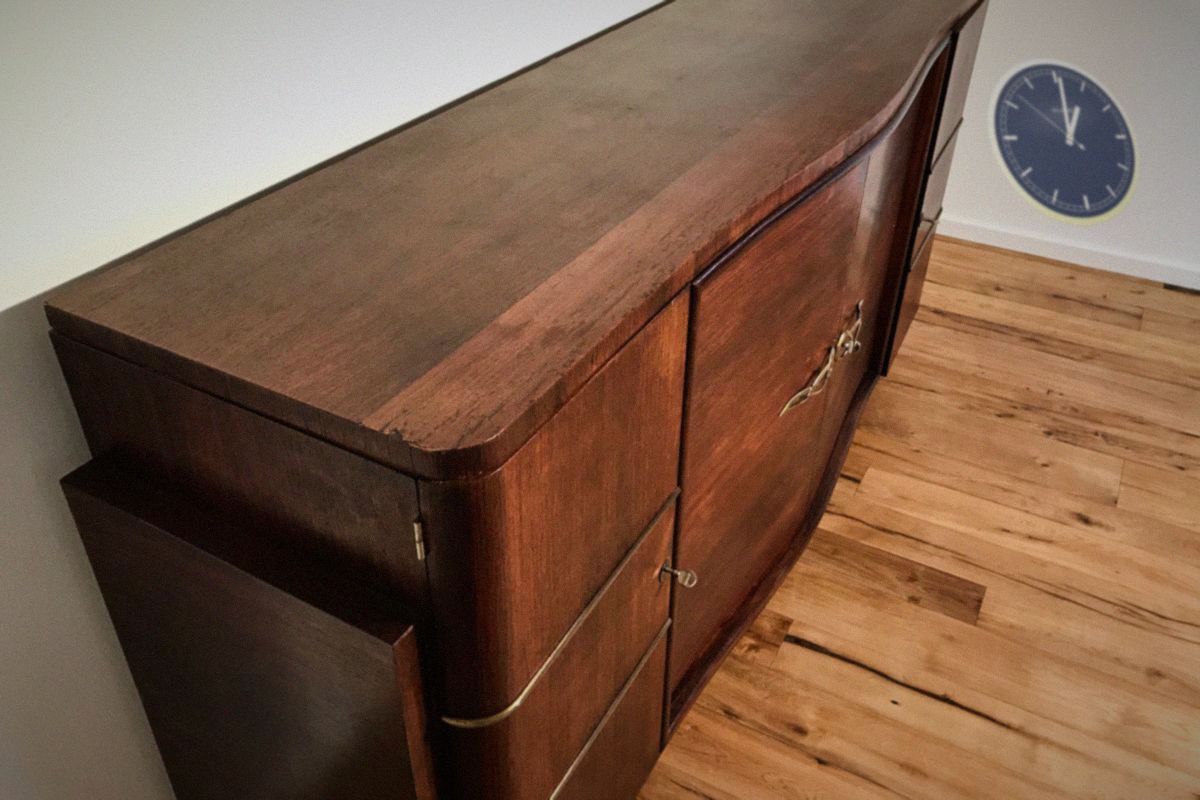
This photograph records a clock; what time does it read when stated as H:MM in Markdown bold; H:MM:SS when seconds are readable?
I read **1:00:52**
